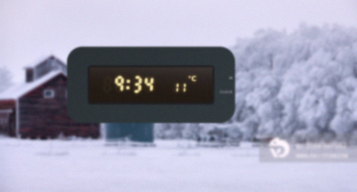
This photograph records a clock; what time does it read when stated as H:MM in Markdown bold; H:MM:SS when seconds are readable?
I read **9:34**
